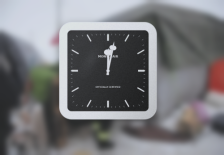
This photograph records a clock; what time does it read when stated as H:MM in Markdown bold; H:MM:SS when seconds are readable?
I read **12:02**
